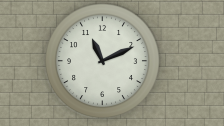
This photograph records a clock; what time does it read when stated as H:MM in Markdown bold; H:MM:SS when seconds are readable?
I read **11:11**
